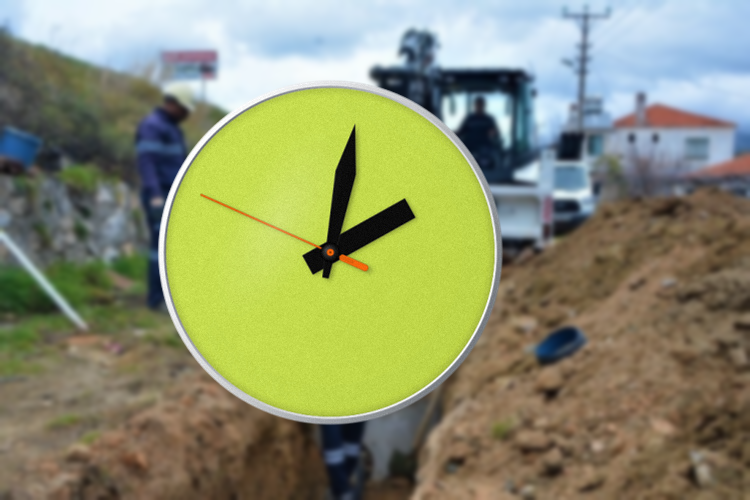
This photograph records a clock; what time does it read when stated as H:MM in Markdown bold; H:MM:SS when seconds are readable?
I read **2:01:49**
